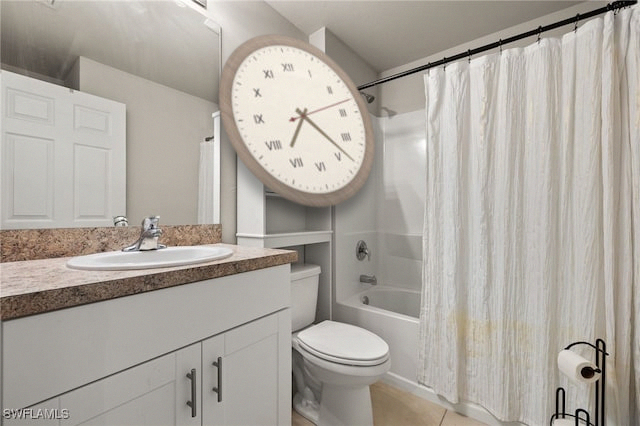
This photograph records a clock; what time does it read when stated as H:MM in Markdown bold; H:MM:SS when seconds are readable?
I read **7:23:13**
